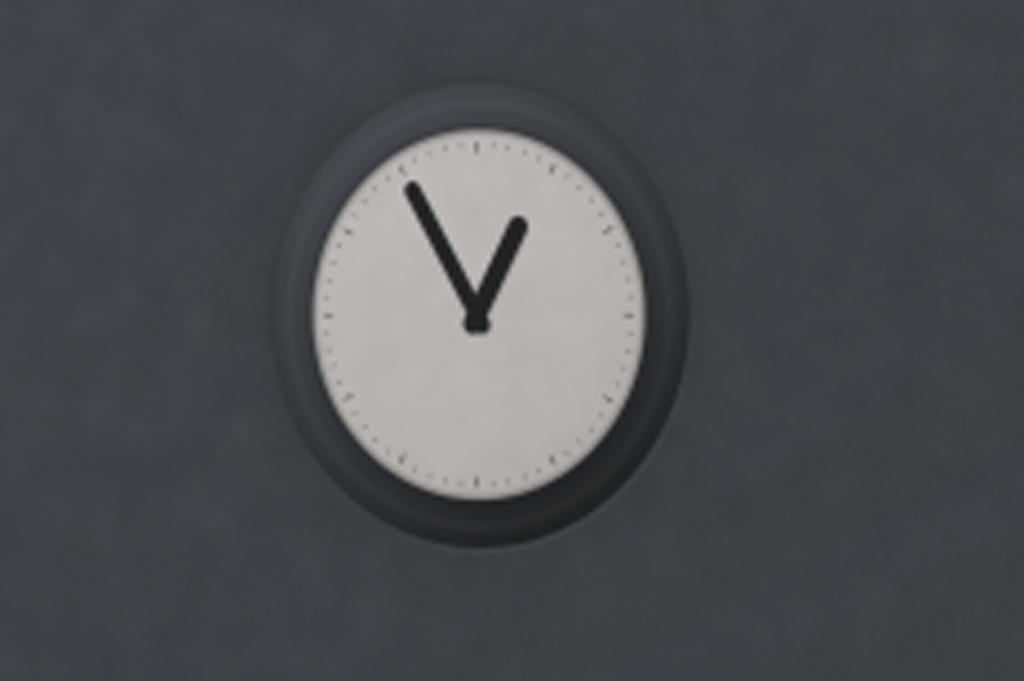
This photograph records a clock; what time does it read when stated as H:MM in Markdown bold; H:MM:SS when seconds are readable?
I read **12:55**
